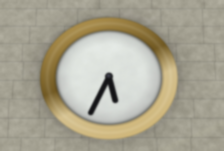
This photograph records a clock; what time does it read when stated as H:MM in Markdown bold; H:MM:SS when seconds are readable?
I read **5:34**
